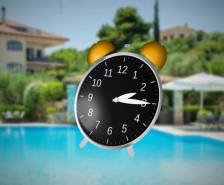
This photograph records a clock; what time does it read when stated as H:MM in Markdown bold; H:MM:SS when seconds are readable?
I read **2:15**
